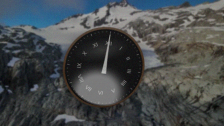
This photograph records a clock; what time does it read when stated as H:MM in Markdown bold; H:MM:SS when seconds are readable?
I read **12:00**
